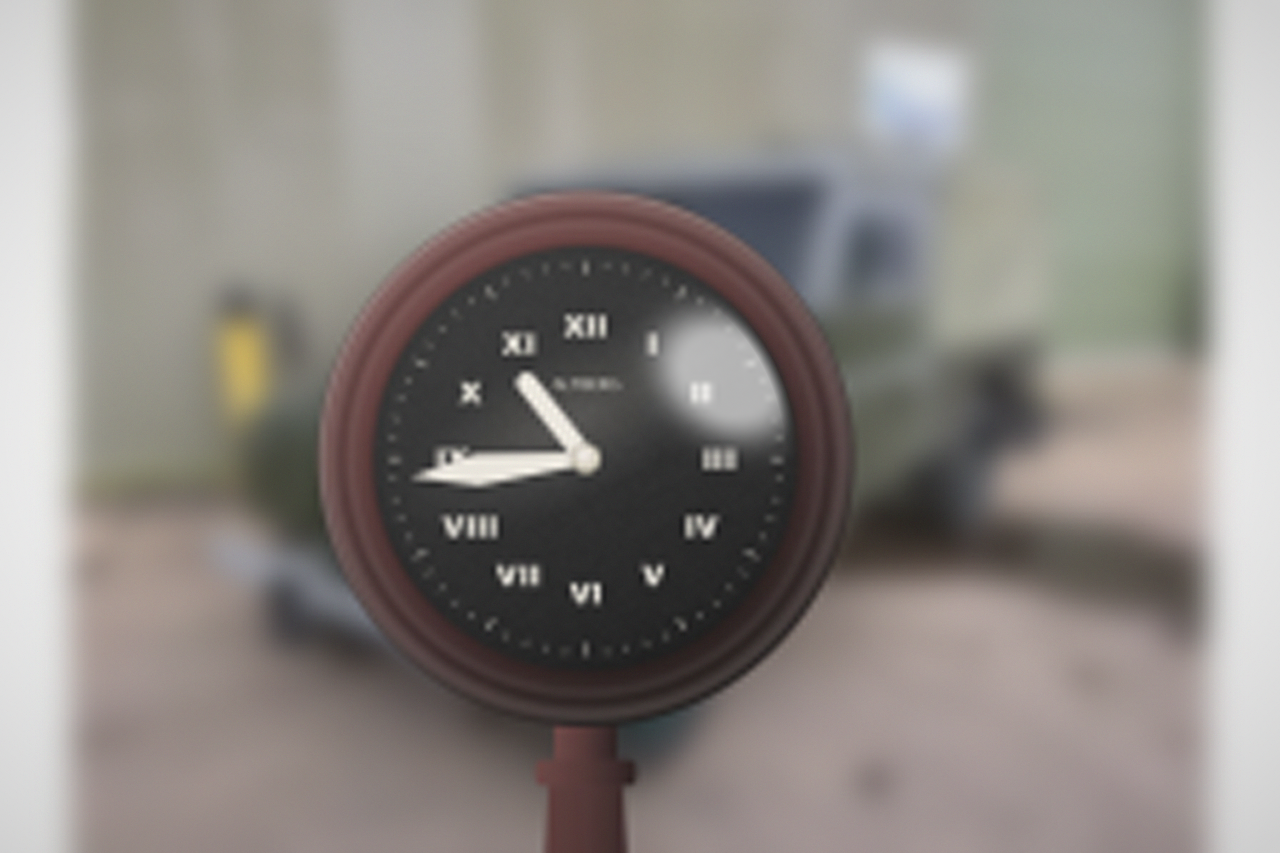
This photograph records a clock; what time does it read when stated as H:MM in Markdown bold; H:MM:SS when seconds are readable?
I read **10:44**
